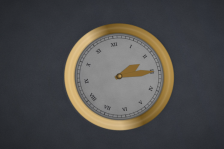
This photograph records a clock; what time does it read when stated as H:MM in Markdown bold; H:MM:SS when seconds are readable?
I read **2:15**
